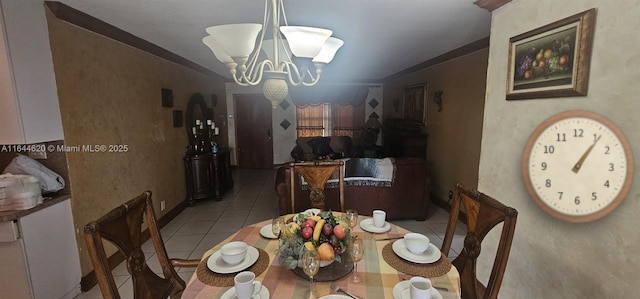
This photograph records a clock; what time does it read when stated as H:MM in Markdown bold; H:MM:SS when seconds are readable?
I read **1:06**
